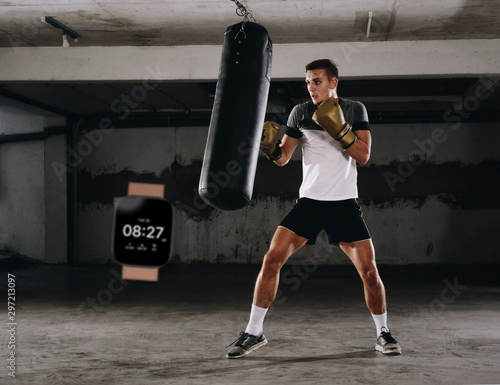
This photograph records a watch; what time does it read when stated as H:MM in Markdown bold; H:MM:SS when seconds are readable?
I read **8:27**
